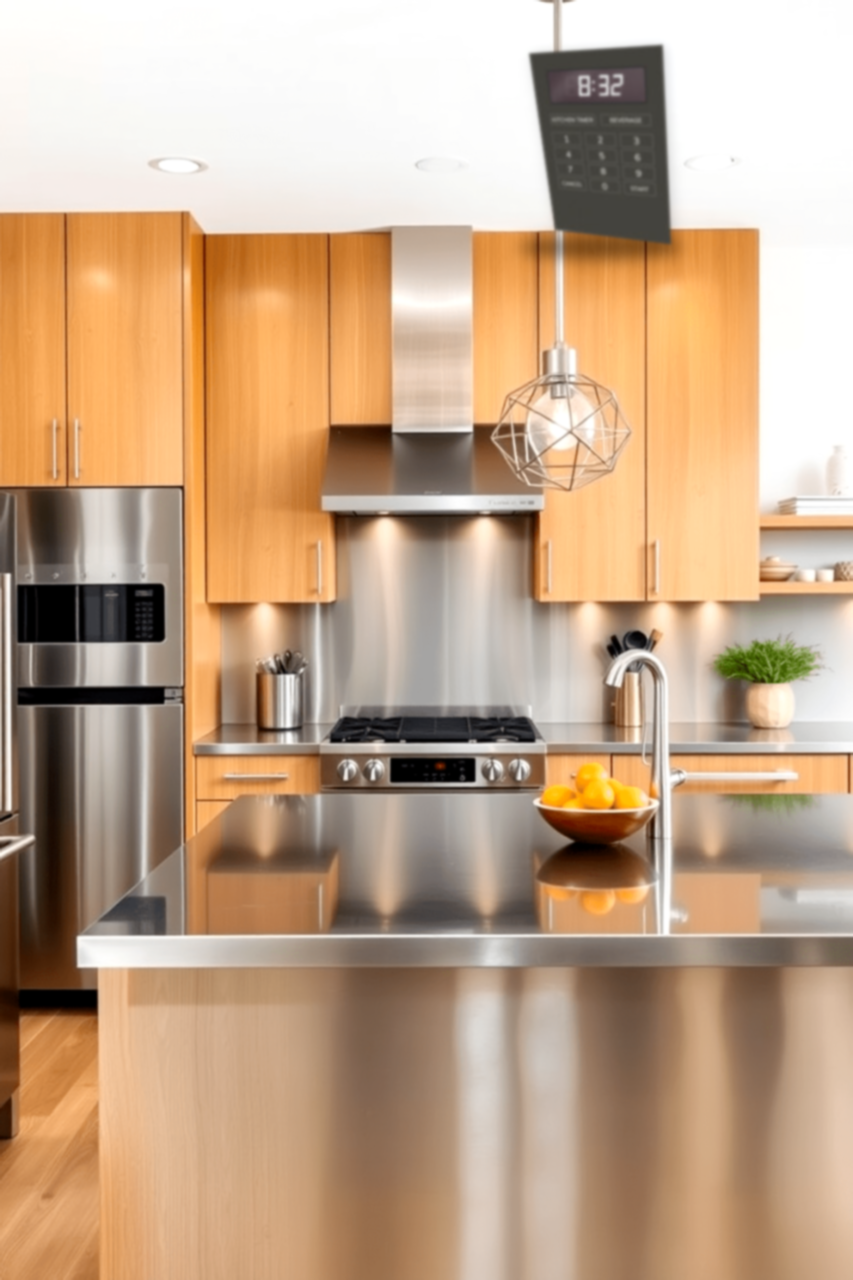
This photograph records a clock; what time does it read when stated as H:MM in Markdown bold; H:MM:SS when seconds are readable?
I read **8:32**
